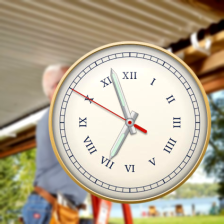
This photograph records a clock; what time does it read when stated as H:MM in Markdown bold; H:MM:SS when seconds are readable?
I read **6:56:50**
